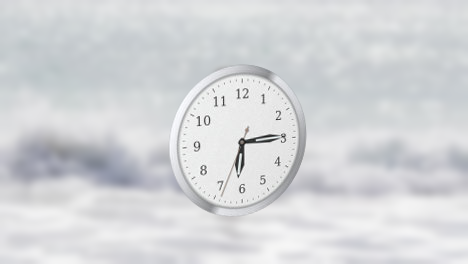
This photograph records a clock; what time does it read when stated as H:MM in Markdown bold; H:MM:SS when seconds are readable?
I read **6:14:34**
